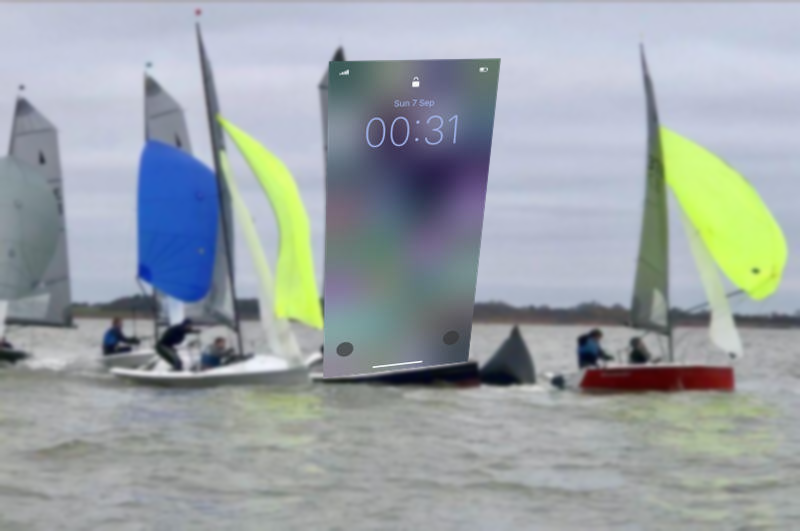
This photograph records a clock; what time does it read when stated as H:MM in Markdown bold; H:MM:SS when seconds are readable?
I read **0:31**
